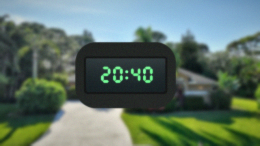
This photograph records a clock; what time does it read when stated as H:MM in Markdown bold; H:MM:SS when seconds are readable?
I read **20:40**
